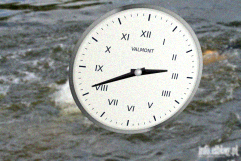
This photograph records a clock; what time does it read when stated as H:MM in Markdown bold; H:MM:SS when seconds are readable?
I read **2:41**
